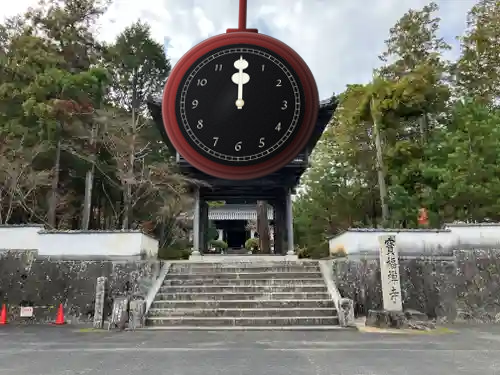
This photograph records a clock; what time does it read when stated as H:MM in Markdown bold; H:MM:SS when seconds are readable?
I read **12:00**
